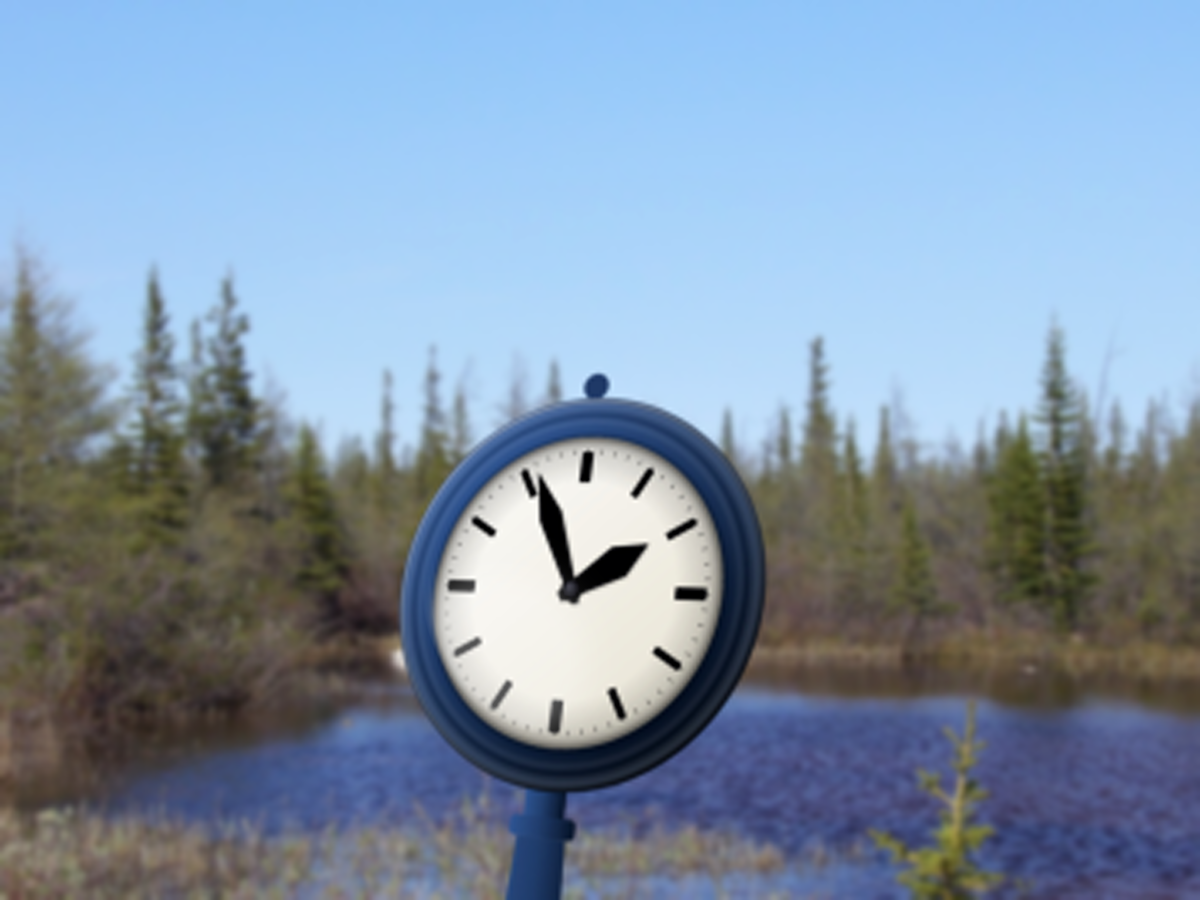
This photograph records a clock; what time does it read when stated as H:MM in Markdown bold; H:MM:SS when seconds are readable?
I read **1:56**
